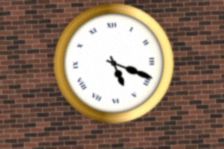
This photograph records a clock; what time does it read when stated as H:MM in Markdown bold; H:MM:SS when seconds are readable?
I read **5:19**
